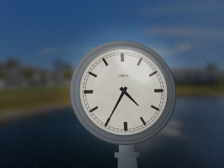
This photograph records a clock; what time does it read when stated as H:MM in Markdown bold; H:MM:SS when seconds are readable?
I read **4:35**
